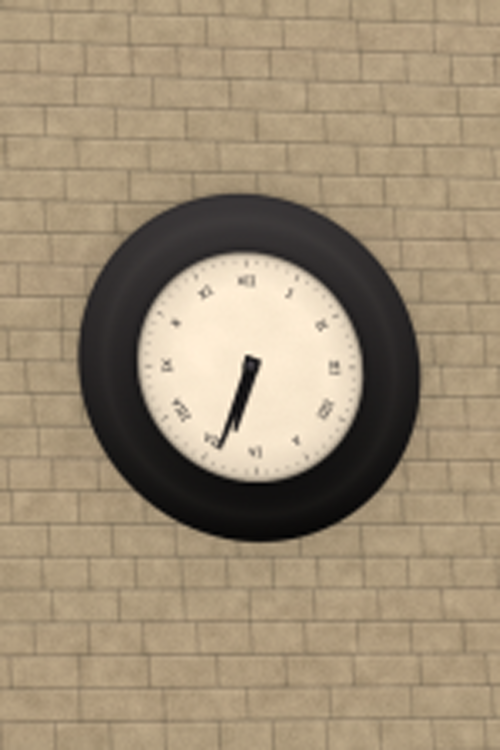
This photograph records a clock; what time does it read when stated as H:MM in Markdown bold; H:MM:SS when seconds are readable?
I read **6:34**
